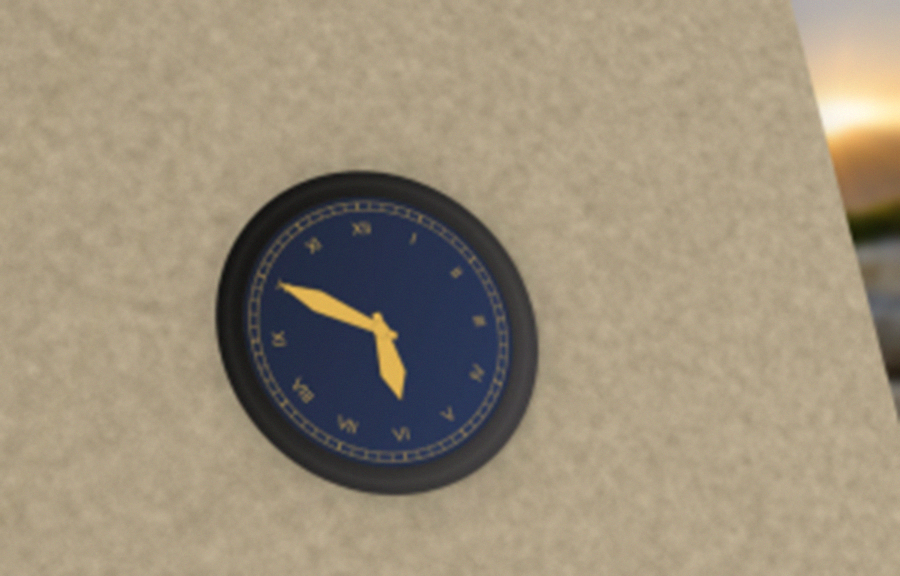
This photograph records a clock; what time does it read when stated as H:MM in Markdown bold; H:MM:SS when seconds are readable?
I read **5:50**
